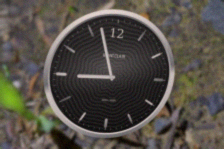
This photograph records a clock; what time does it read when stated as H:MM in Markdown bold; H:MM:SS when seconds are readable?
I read **8:57**
